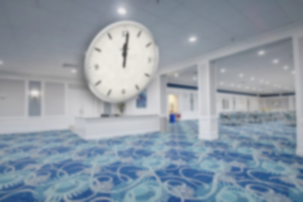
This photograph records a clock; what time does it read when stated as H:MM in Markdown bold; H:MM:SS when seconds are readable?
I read **12:01**
